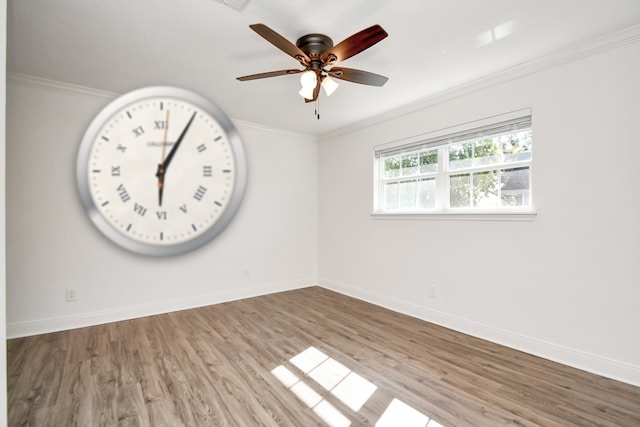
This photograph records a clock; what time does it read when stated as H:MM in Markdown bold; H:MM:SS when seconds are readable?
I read **6:05:01**
